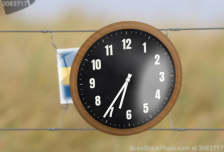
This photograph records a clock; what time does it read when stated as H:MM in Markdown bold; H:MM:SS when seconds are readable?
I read **6:36**
